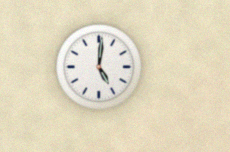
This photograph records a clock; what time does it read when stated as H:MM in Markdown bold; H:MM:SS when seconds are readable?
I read **5:01**
